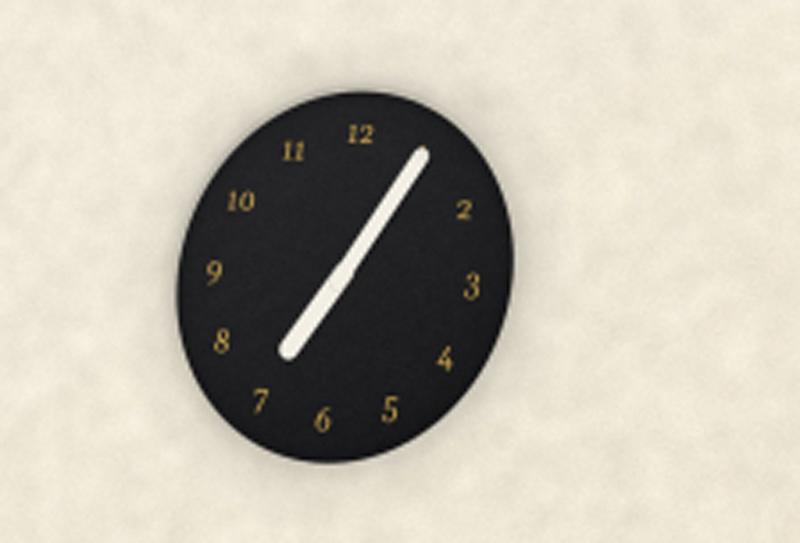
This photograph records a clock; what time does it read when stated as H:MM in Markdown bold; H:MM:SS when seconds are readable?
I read **7:05**
